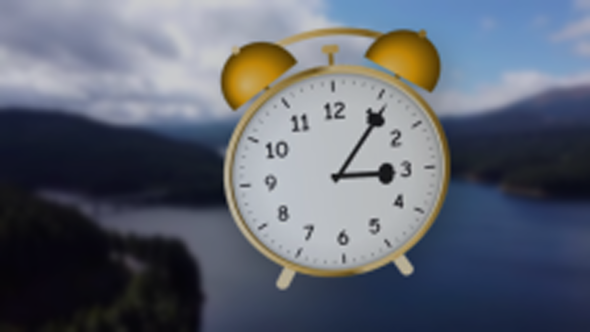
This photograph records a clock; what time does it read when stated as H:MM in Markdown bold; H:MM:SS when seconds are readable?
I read **3:06**
